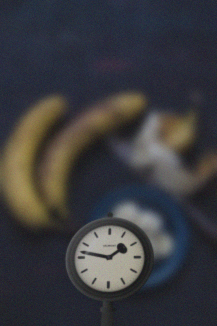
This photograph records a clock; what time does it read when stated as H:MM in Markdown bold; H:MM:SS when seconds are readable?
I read **1:47**
